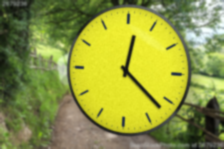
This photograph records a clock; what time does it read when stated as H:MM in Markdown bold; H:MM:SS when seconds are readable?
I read **12:22**
